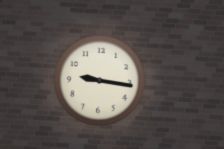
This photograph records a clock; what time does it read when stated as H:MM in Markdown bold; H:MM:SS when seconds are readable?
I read **9:16**
